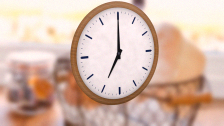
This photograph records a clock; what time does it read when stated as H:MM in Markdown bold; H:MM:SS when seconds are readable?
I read **7:00**
